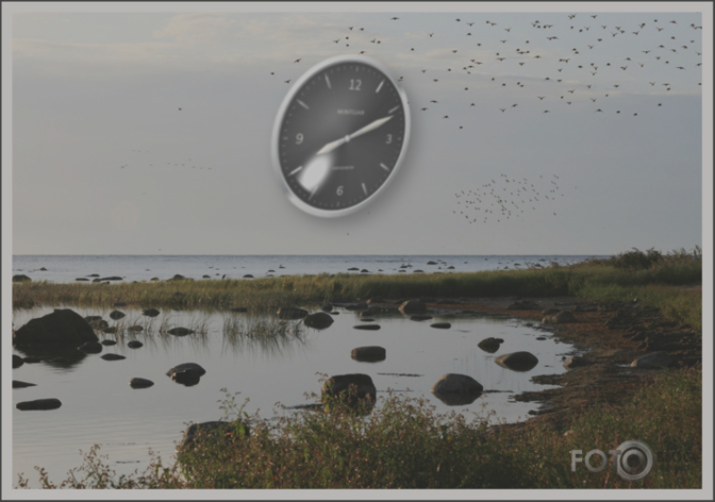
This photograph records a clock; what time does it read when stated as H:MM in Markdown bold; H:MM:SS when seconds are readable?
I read **8:11**
